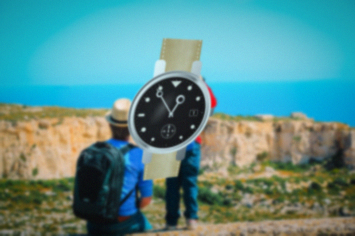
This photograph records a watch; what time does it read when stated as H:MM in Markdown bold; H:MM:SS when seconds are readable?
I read **12:54**
